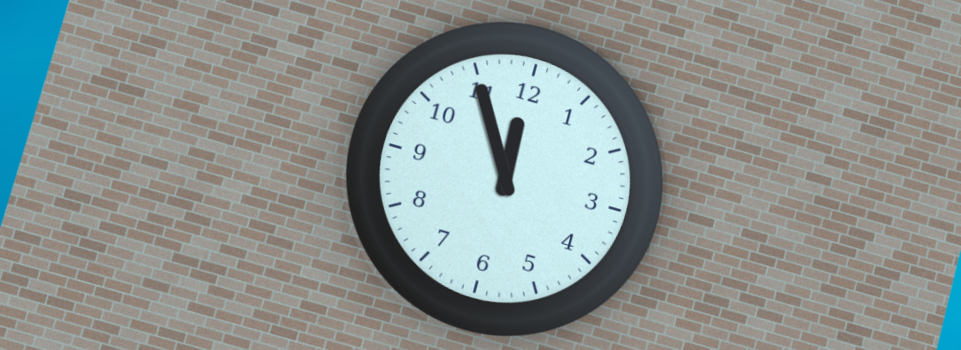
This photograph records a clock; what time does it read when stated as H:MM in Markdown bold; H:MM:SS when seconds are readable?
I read **11:55**
